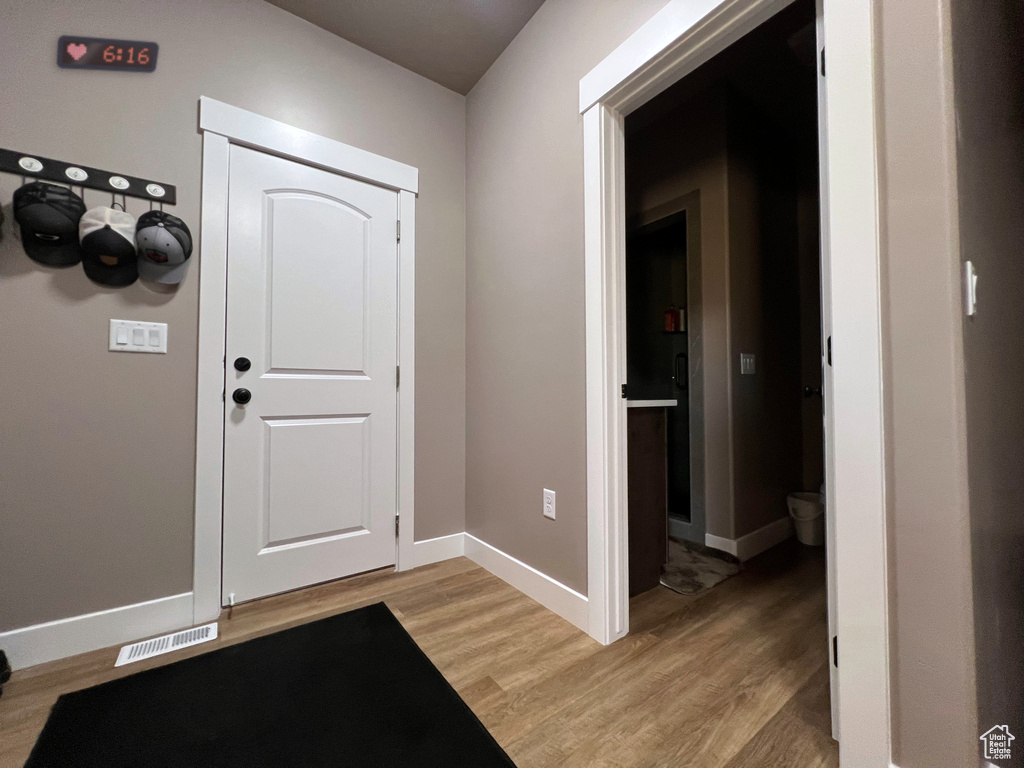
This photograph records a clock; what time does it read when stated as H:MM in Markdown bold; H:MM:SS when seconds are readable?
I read **6:16**
